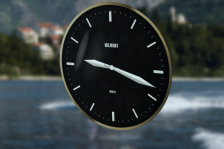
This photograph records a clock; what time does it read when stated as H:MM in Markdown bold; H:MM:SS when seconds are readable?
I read **9:18**
